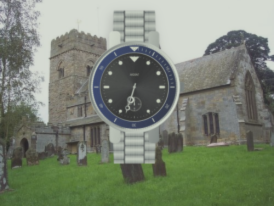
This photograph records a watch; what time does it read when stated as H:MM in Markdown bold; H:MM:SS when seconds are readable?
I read **6:33**
